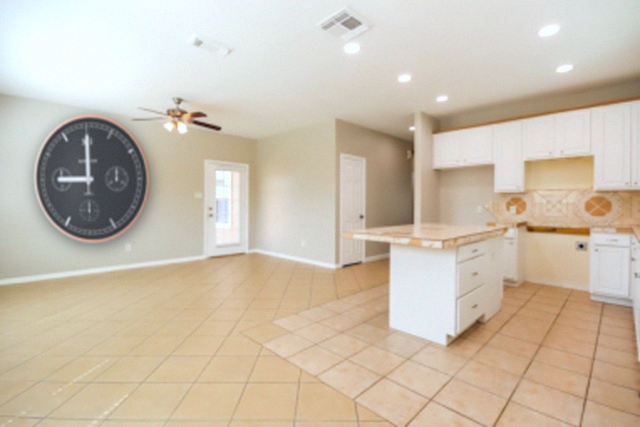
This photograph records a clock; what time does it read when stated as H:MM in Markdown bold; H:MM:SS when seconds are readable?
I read **9:00**
